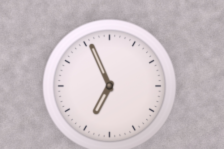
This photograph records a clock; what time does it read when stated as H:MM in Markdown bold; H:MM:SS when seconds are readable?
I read **6:56**
